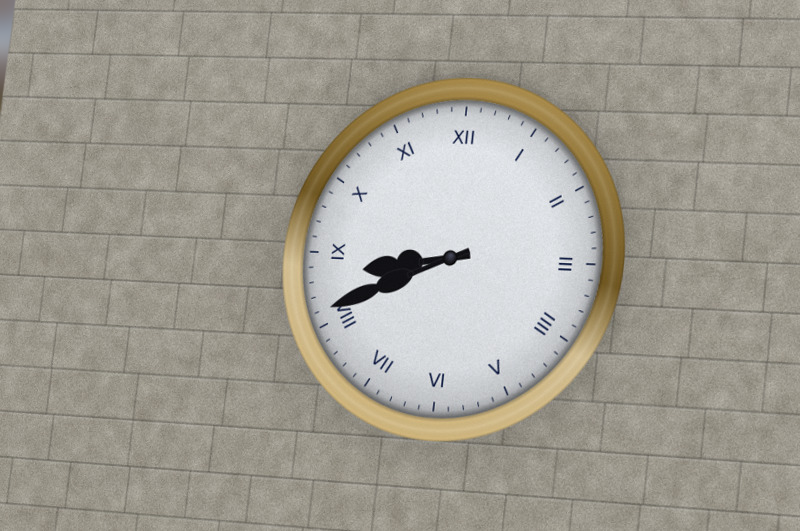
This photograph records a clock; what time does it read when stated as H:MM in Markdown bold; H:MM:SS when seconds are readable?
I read **8:41**
